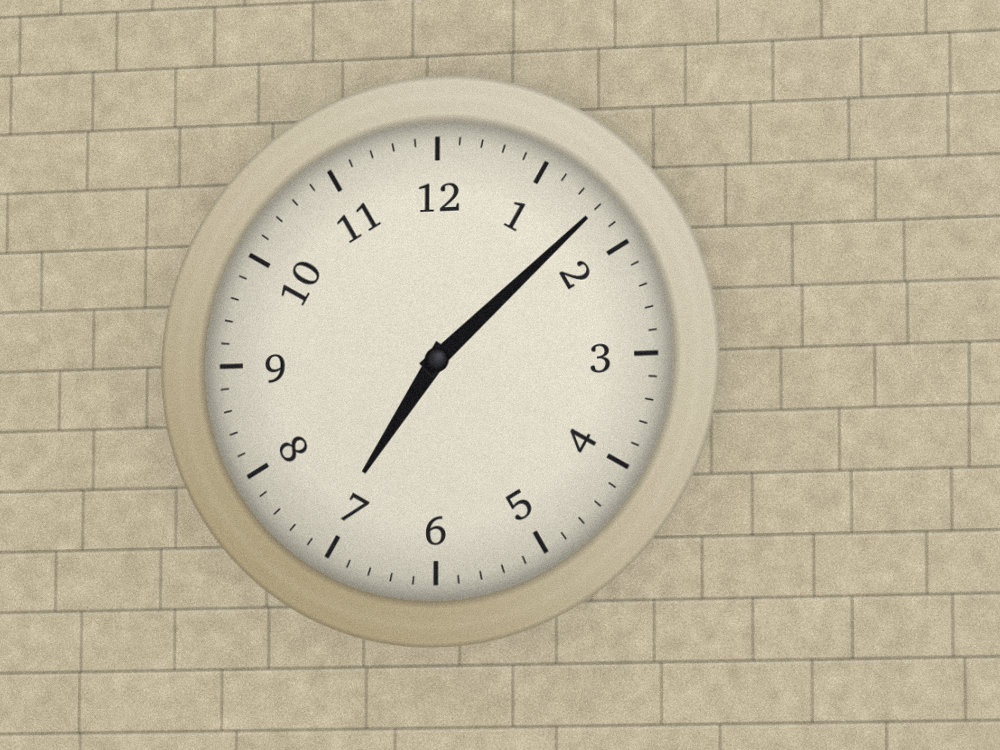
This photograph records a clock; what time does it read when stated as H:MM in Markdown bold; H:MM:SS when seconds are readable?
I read **7:08**
